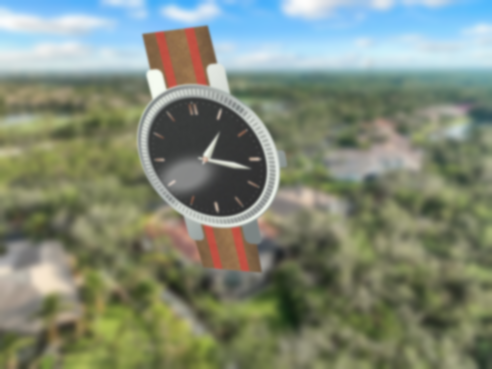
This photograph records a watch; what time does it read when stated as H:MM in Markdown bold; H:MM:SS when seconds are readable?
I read **1:17**
